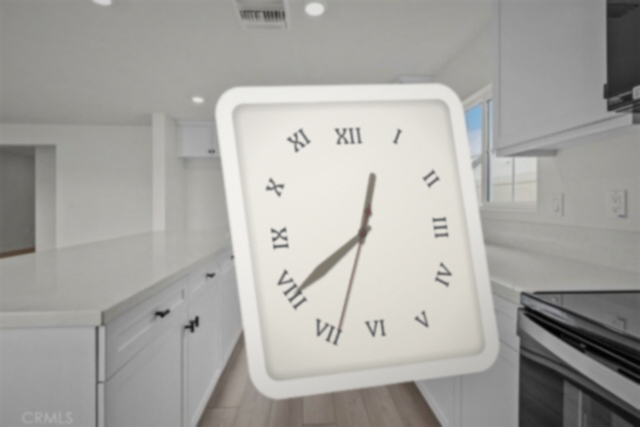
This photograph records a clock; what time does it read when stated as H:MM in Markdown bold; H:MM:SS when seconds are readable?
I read **12:39:34**
